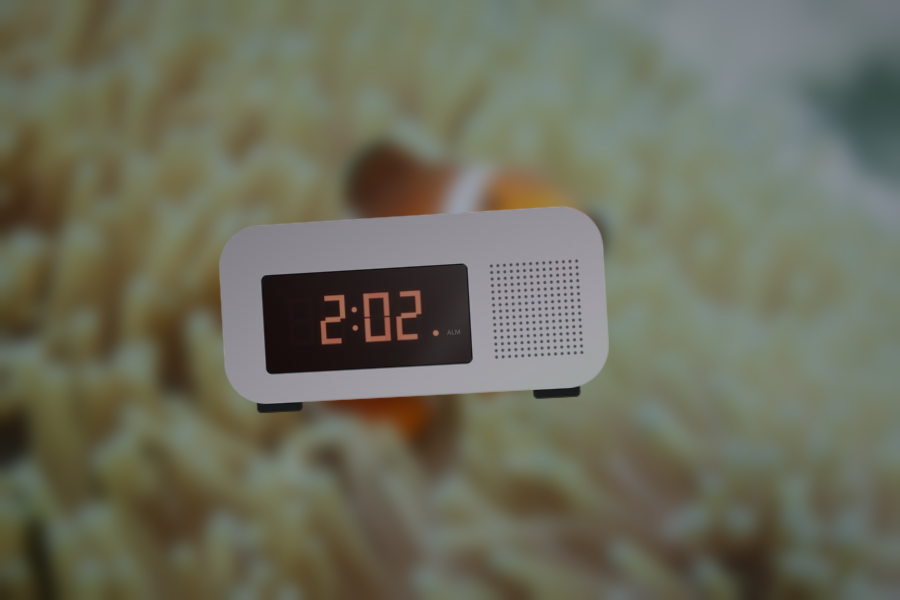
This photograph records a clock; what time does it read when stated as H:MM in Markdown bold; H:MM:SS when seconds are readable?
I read **2:02**
